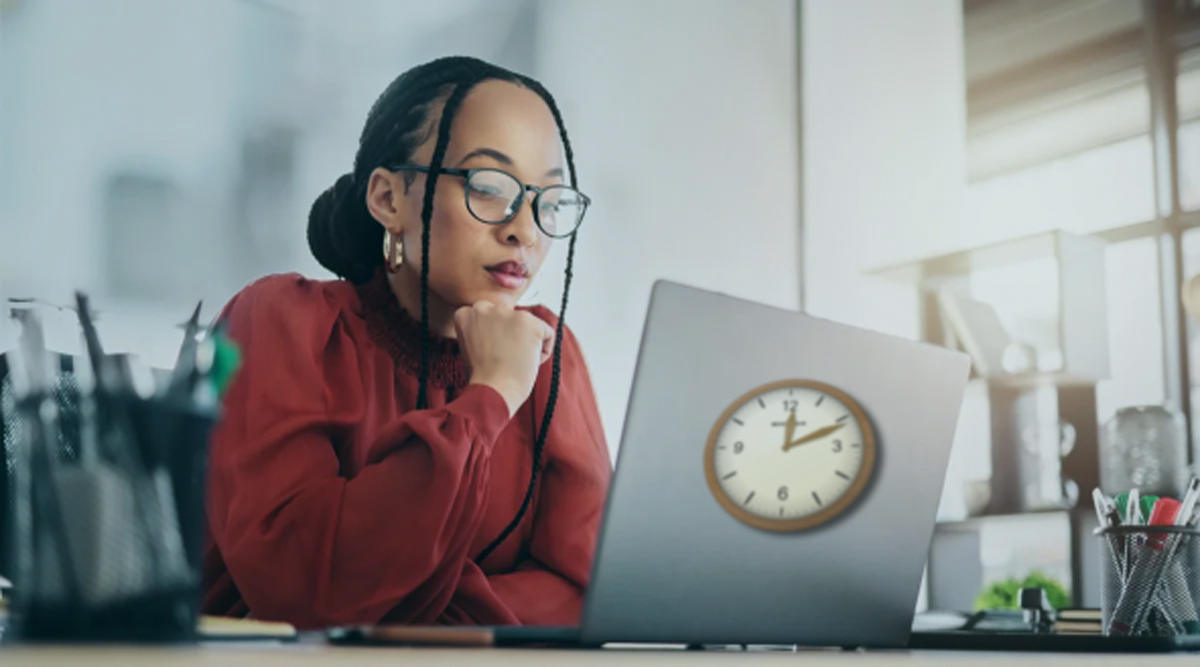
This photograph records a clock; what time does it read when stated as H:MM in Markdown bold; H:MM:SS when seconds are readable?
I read **12:11**
